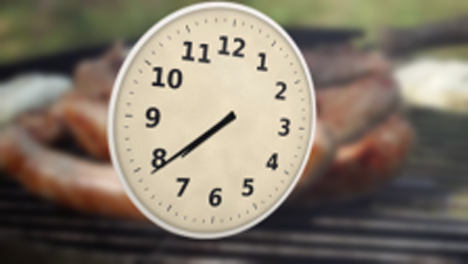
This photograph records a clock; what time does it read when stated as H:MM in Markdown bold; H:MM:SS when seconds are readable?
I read **7:39**
